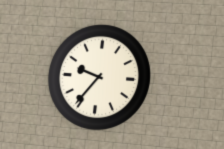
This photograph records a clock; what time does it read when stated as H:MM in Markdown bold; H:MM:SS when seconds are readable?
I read **9:36**
